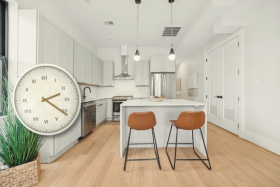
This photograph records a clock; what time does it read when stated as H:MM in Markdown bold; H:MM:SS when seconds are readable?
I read **2:21**
